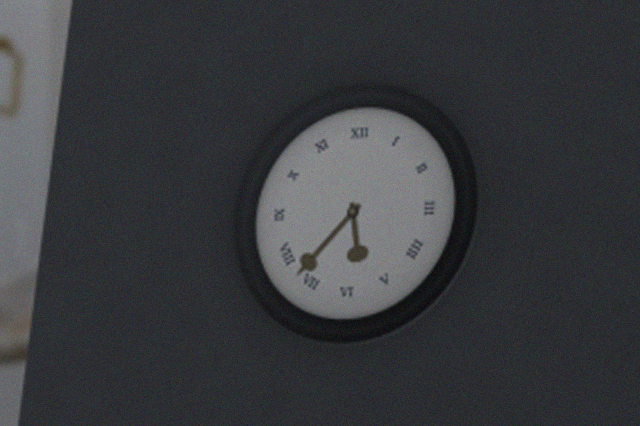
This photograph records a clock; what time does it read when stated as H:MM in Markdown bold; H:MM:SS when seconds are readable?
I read **5:37**
